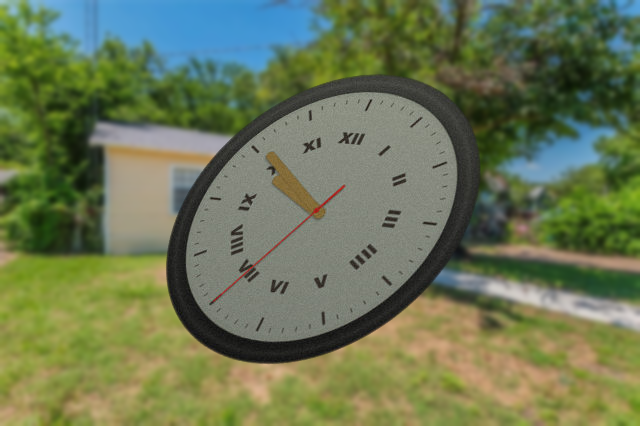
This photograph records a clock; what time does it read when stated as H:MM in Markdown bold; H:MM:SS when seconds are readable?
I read **9:50:35**
